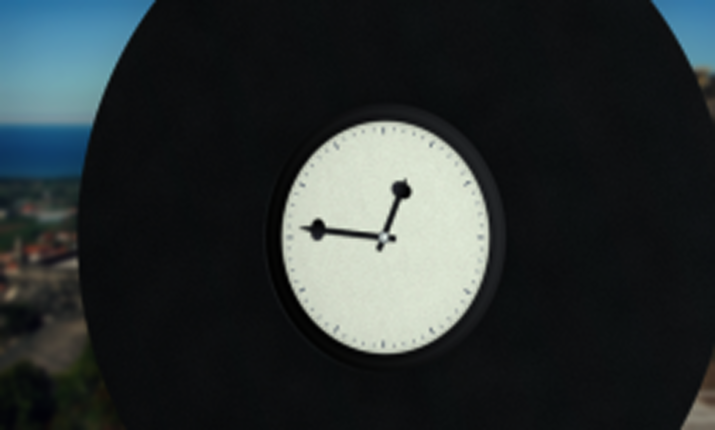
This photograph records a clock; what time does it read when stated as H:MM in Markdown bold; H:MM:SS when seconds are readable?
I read **12:46**
